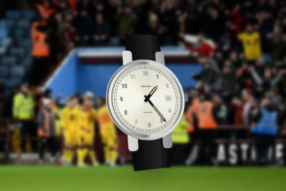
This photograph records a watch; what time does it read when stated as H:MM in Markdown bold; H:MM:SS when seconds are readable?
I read **1:24**
